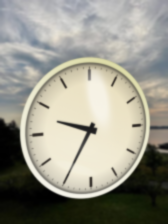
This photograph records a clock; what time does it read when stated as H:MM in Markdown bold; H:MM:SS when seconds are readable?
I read **9:35**
